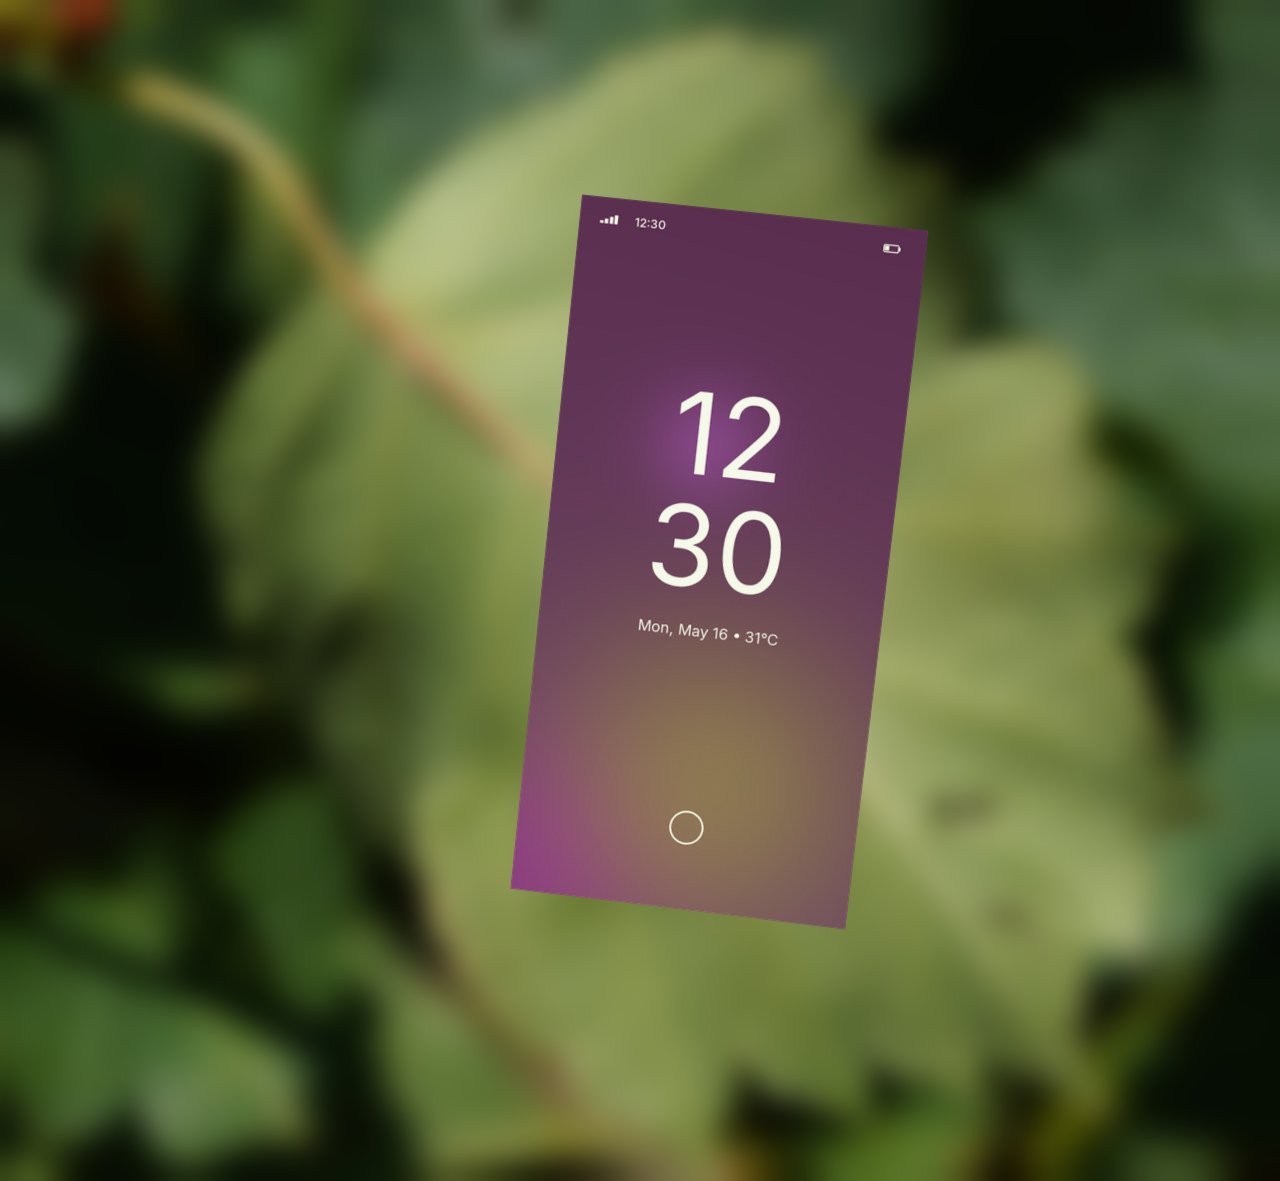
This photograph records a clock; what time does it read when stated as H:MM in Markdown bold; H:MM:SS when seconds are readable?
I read **12:30**
